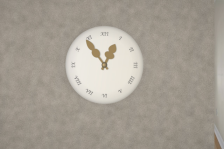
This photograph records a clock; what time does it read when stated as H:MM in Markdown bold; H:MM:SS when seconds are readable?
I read **12:54**
